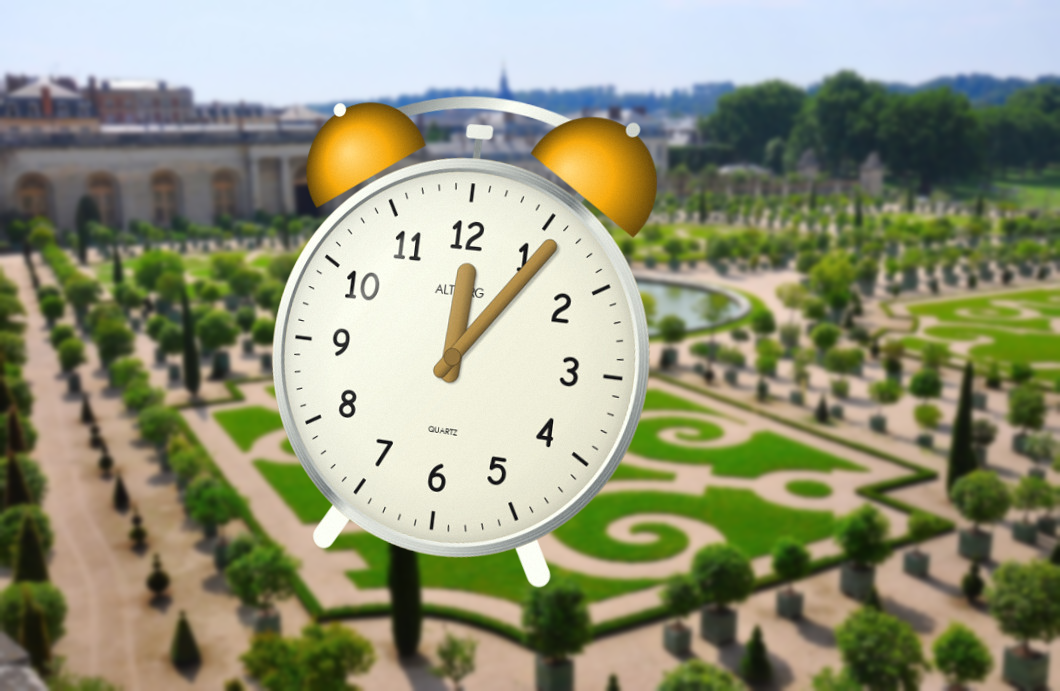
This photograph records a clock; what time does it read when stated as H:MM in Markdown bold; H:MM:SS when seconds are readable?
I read **12:06**
